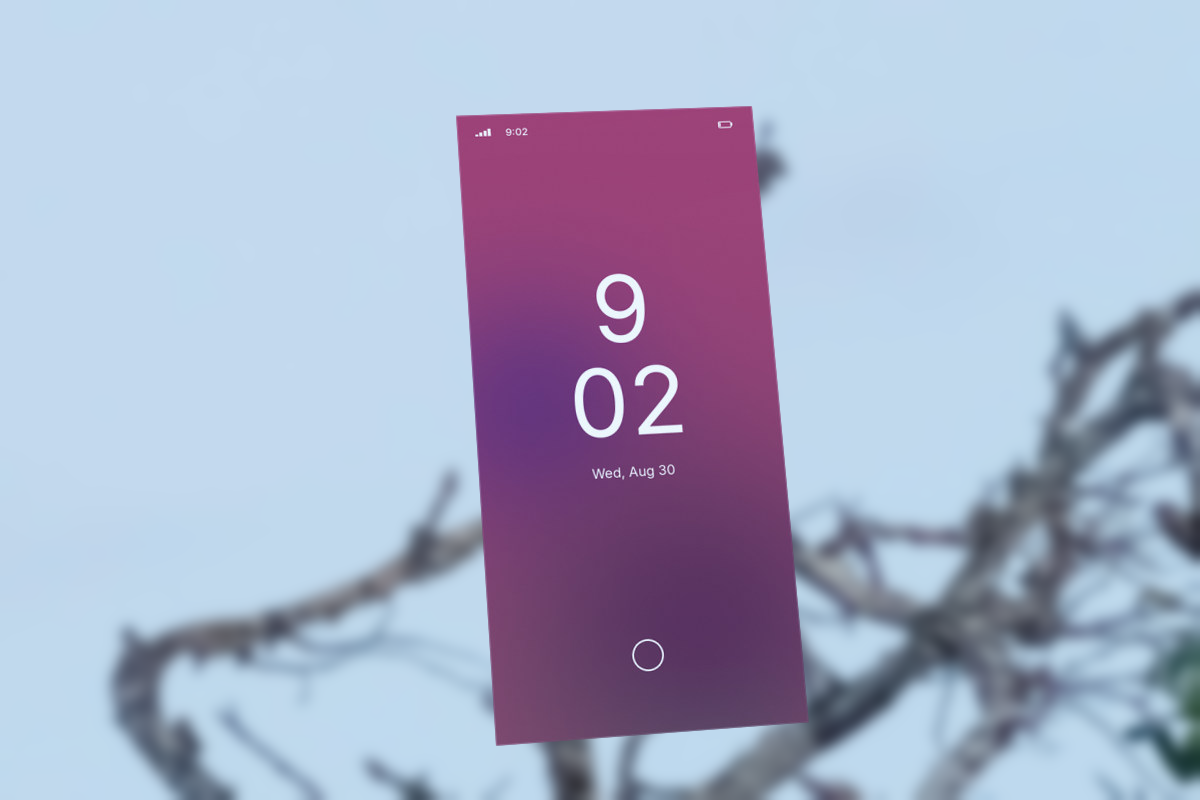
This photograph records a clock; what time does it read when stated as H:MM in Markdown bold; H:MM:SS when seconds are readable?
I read **9:02**
